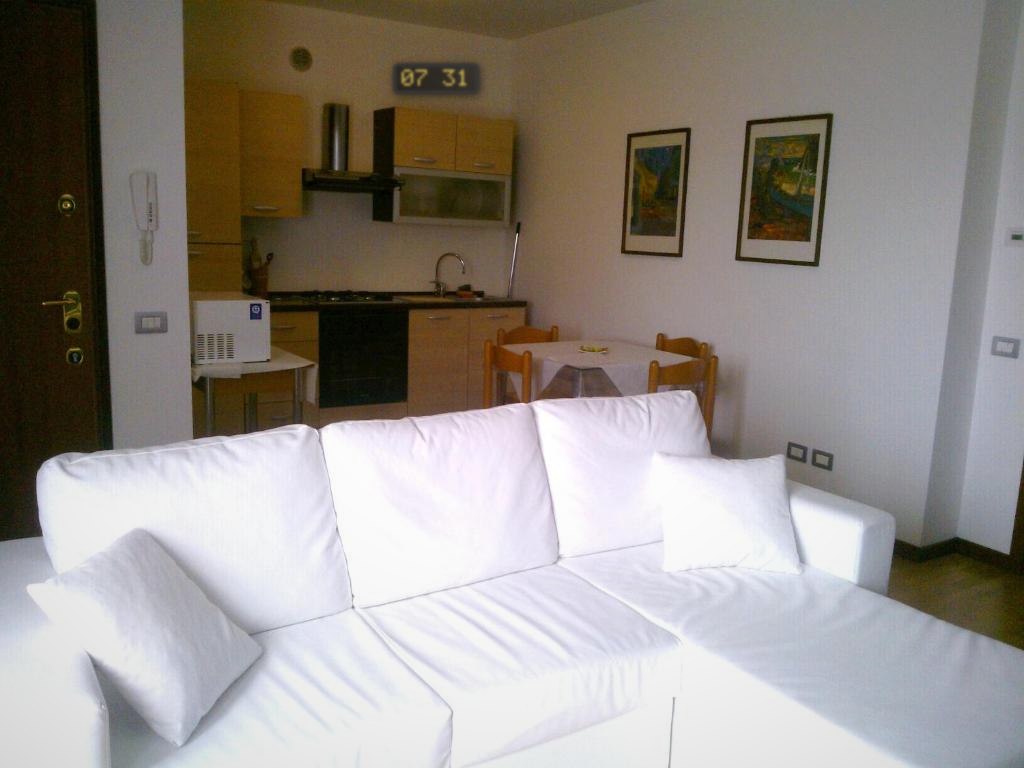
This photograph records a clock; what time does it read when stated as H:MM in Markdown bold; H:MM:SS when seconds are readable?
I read **7:31**
